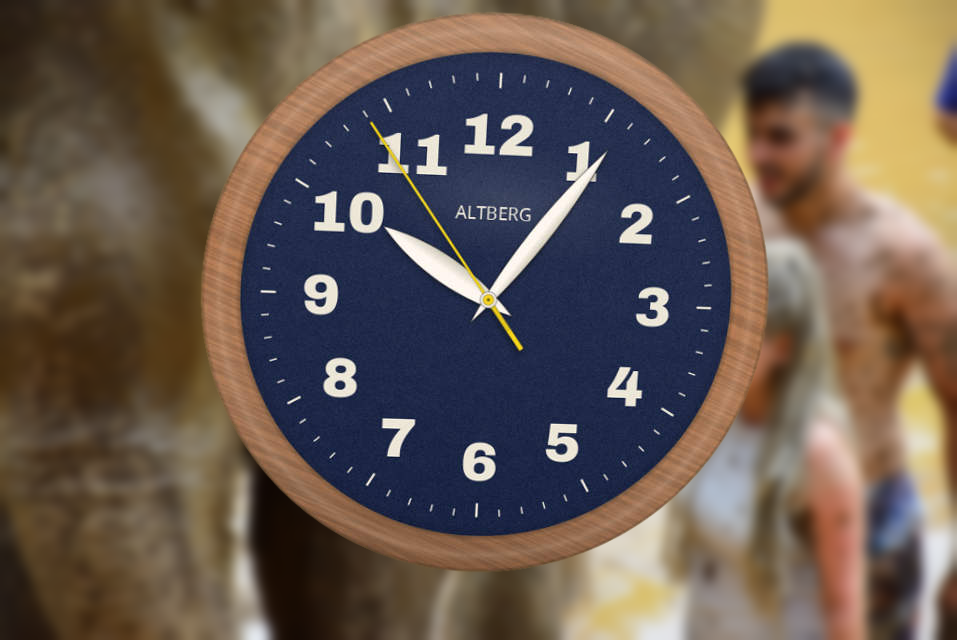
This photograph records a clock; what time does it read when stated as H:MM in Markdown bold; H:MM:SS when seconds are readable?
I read **10:05:54**
